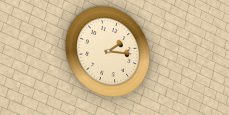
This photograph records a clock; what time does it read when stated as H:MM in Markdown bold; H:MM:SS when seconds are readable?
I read **1:12**
